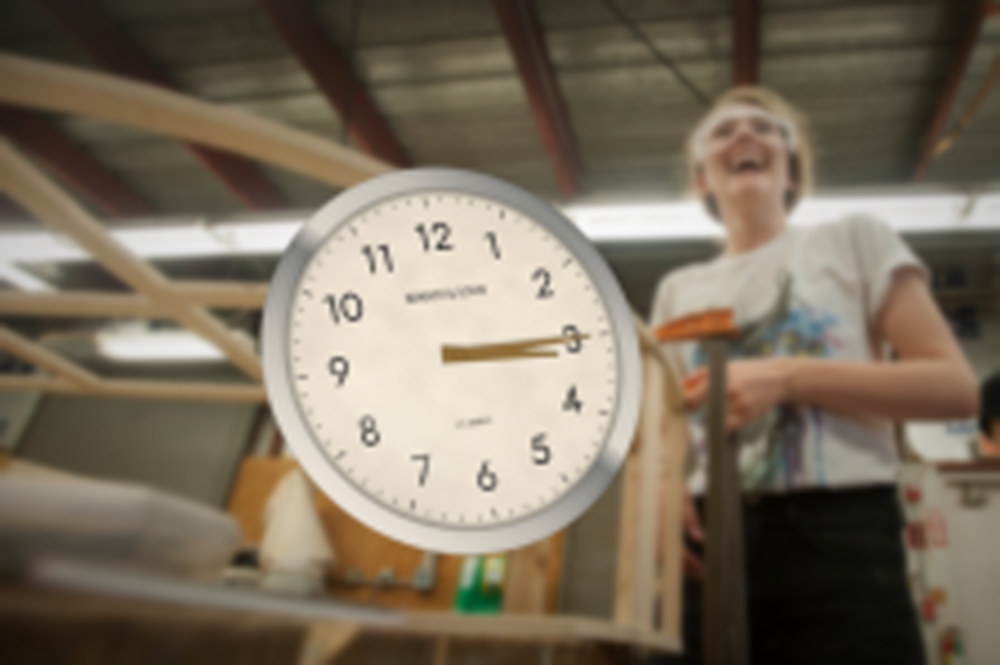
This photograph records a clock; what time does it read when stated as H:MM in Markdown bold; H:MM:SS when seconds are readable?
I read **3:15**
